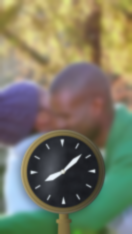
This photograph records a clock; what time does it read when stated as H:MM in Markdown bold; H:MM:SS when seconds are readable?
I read **8:08**
